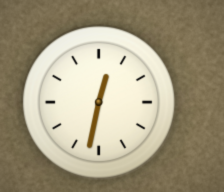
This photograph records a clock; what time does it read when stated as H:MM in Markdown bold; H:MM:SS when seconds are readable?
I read **12:32**
